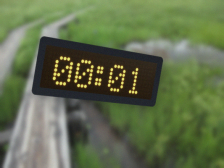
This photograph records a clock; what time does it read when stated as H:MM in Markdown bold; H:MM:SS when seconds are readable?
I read **0:01**
